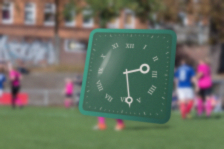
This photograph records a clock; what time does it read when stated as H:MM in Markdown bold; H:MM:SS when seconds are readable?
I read **2:28**
